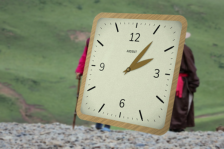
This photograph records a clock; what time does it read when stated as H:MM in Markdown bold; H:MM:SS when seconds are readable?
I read **2:06**
